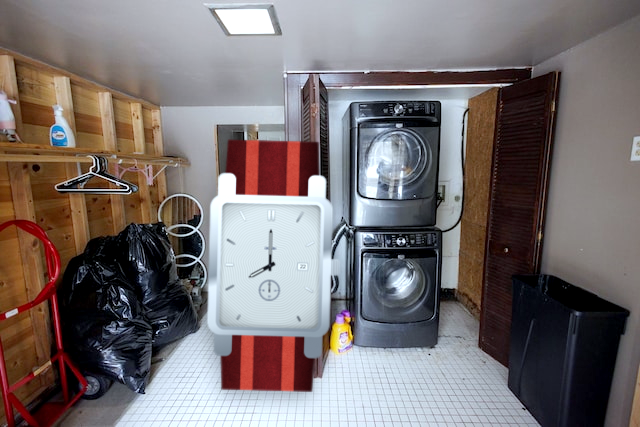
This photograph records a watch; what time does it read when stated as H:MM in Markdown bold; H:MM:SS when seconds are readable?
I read **8:00**
